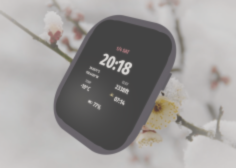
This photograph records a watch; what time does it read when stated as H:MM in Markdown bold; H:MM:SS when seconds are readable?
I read **20:18**
